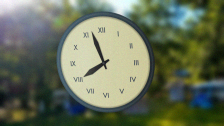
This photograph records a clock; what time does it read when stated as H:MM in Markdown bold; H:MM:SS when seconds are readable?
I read **7:57**
